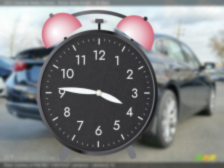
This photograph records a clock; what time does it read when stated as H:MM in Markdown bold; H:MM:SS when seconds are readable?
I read **3:46**
